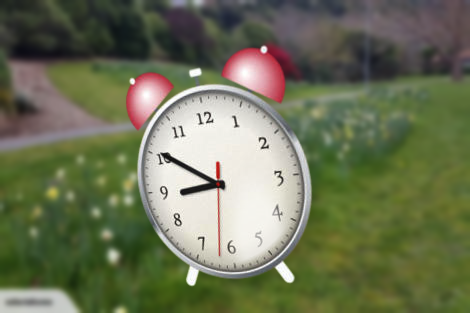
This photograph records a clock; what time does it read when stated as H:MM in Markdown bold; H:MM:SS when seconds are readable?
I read **8:50:32**
